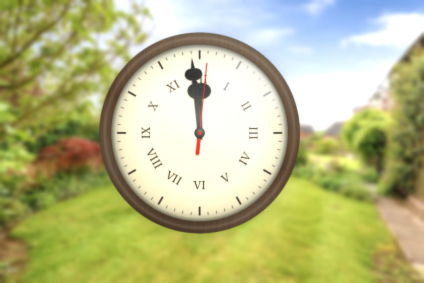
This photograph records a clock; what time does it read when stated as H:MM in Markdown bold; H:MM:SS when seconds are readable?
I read **11:59:01**
